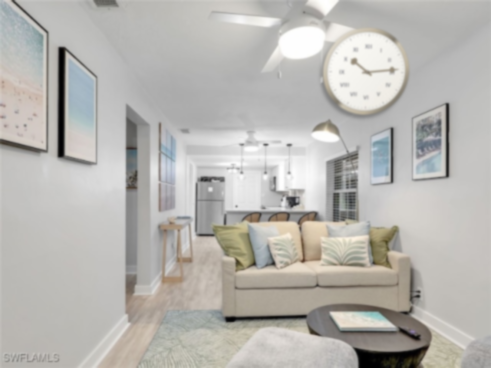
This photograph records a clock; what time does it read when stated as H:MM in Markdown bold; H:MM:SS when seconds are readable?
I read **10:14**
